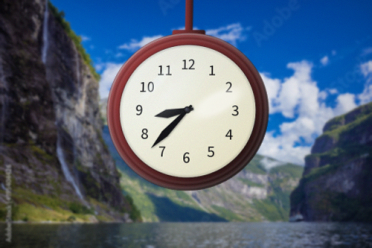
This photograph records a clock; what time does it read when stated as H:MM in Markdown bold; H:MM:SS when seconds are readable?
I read **8:37**
